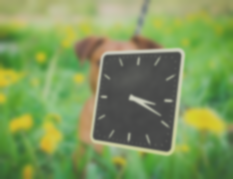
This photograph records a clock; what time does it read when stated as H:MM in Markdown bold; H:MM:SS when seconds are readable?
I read **3:19**
